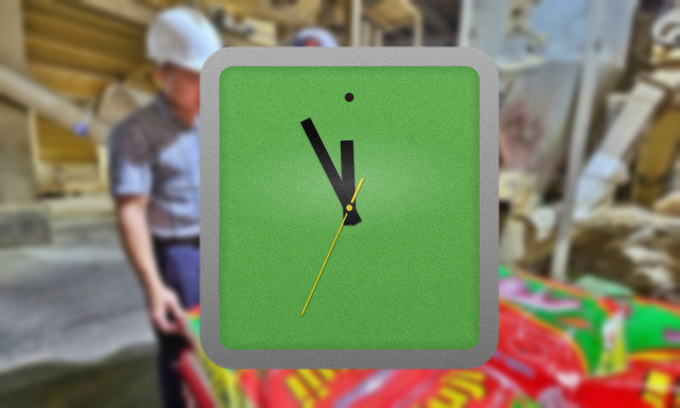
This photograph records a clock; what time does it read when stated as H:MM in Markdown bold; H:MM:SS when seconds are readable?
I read **11:55:34**
